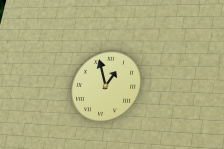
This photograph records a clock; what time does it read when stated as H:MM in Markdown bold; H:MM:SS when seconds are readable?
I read **12:56**
